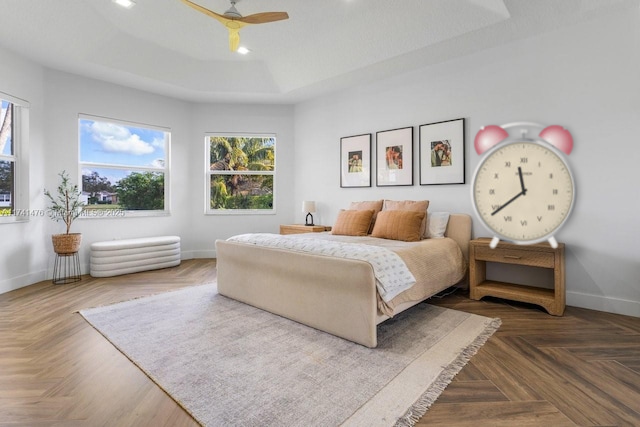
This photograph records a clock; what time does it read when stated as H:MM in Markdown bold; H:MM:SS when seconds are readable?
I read **11:39**
